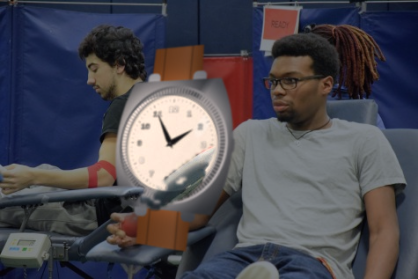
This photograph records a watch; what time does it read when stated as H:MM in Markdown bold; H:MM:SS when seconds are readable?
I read **1:55**
